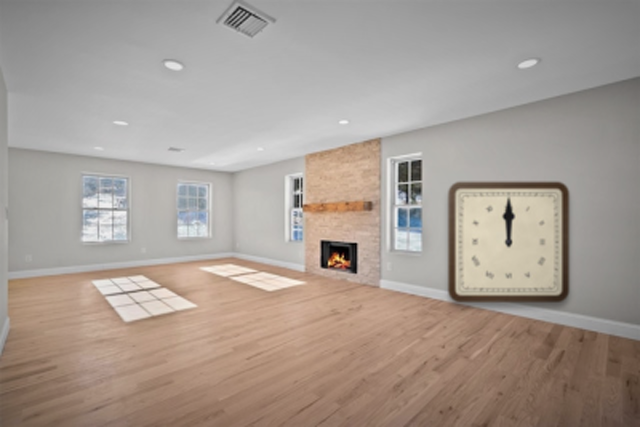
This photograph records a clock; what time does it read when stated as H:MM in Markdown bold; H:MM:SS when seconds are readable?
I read **12:00**
